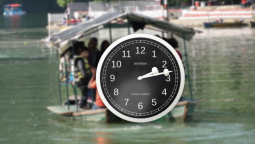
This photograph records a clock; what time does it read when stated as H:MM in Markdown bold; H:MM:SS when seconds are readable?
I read **2:13**
